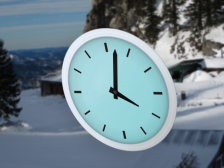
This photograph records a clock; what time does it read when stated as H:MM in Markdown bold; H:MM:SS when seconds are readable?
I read **4:02**
